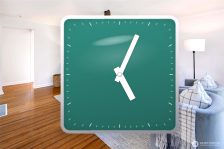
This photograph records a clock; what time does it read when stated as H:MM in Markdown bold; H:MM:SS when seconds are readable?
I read **5:04**
